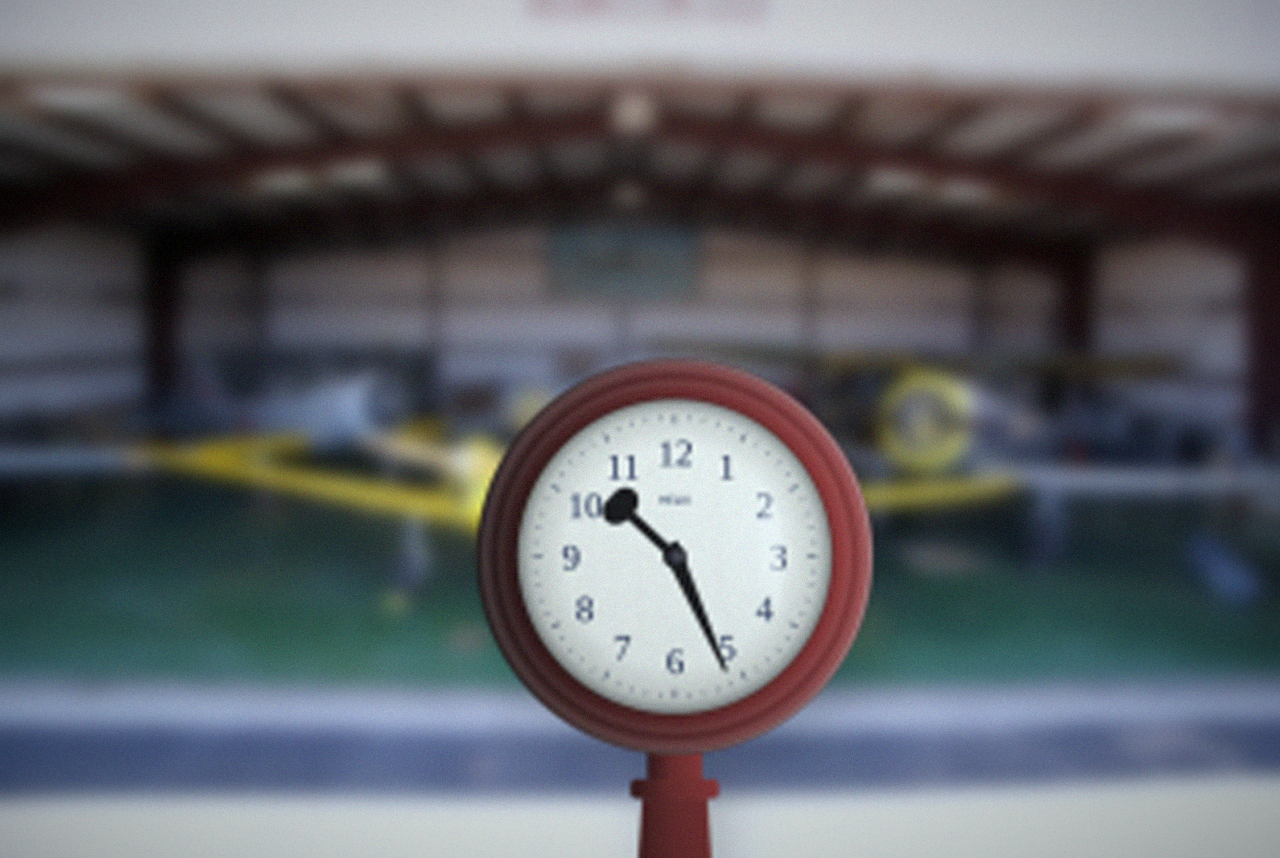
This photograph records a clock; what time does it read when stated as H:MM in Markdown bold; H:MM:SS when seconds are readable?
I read **10:26**
